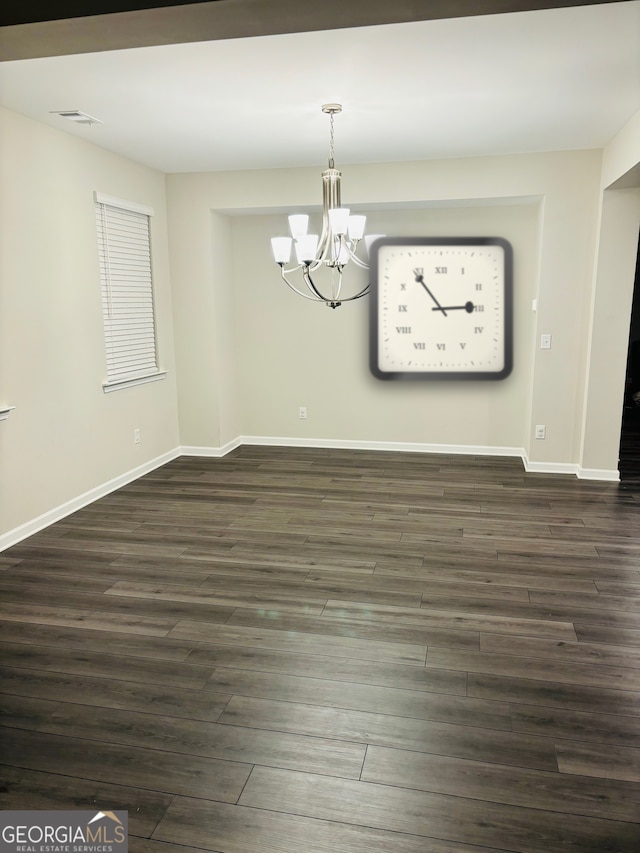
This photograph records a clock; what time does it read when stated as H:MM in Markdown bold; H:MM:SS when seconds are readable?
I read **2:54**
